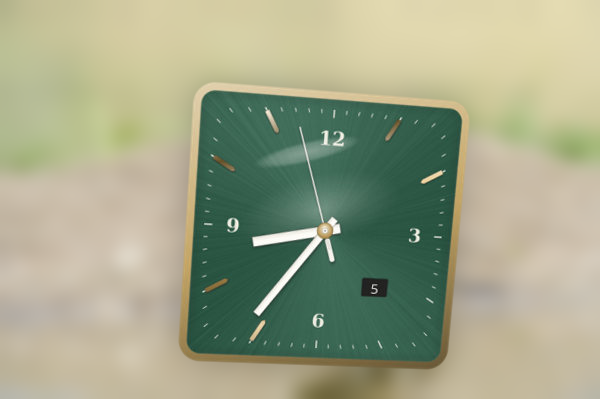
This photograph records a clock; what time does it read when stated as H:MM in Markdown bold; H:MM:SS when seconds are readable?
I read **8:35:57**
